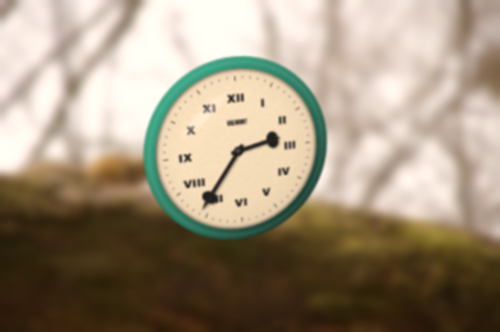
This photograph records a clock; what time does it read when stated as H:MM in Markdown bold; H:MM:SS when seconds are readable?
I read **2:36**
